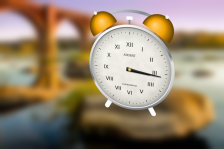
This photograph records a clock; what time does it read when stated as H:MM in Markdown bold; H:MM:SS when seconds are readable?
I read **3:16**
